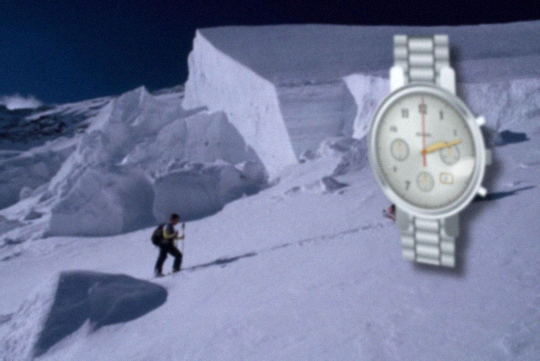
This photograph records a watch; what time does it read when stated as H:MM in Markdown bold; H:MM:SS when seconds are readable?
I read **2:12**
